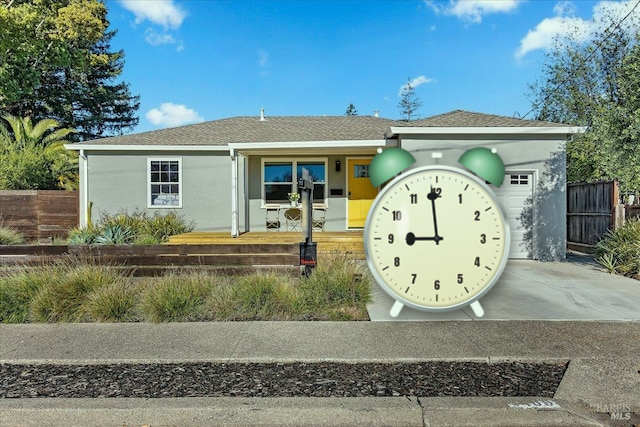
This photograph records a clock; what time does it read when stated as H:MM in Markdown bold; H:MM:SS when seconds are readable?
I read **8:59**
